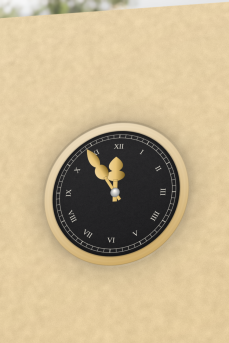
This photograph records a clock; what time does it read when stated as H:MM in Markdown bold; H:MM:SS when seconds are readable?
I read **11:54**
